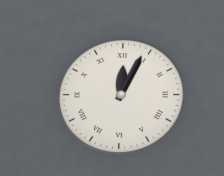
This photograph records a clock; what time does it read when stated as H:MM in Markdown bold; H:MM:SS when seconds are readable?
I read **12:04**
